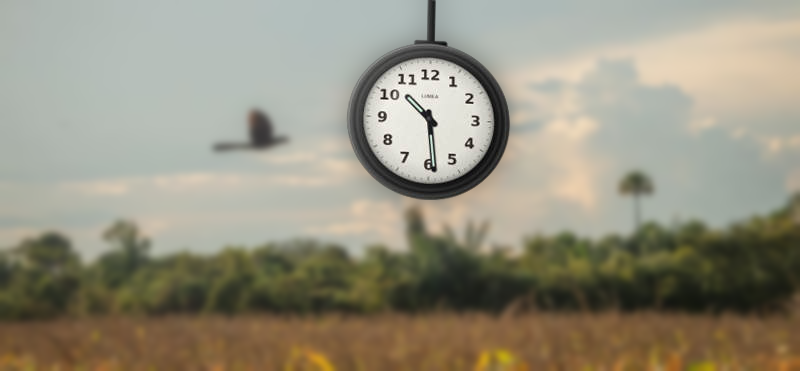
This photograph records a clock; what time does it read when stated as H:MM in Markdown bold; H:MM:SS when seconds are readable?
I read **10:29**
